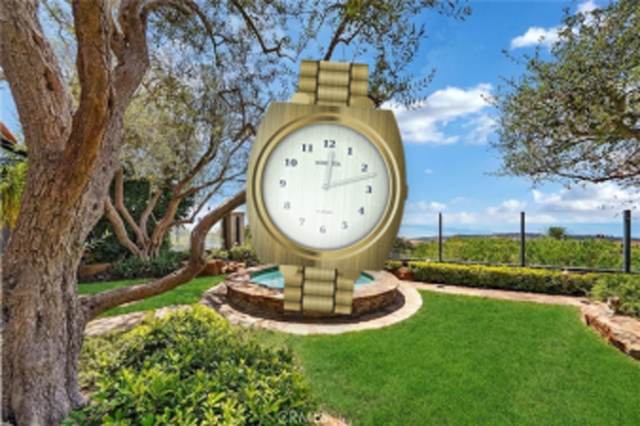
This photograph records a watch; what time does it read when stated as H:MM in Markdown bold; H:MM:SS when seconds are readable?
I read **12:12**
